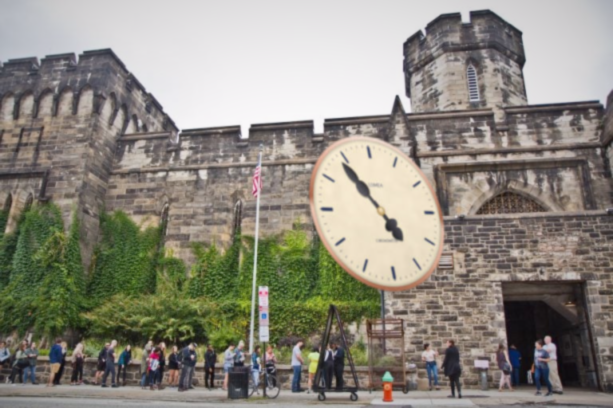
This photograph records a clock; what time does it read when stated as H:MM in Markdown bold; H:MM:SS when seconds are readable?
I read **4:54**
